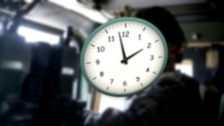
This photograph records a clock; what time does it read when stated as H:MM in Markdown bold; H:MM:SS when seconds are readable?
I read **1:58**
